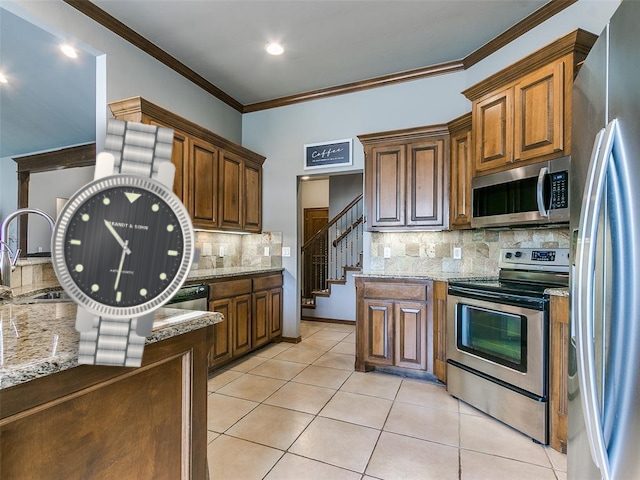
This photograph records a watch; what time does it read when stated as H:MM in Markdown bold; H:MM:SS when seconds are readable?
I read **10:31**
